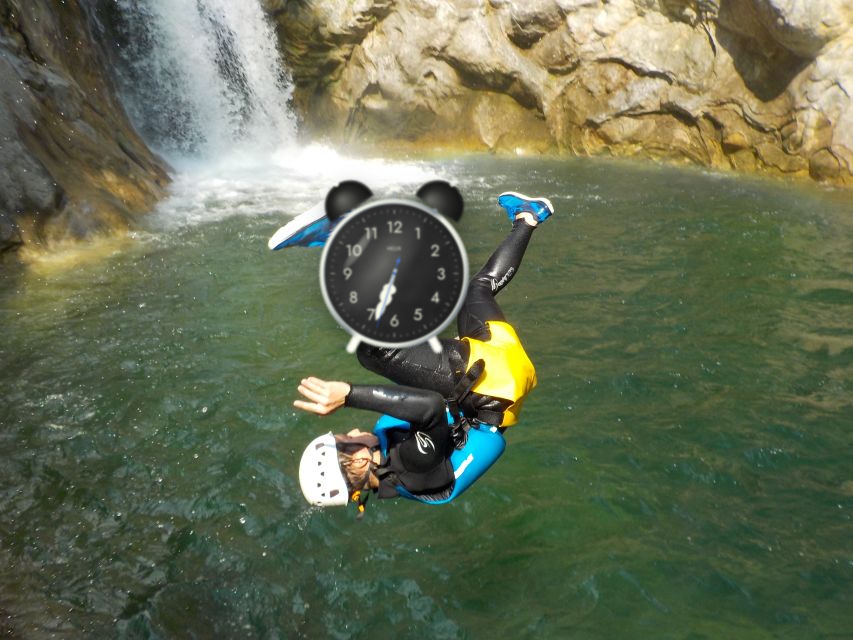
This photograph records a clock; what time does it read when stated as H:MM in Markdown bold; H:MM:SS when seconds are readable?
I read **6:33:33**
